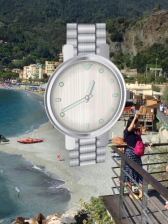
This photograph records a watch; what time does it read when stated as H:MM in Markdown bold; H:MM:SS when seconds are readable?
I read **12:41**
